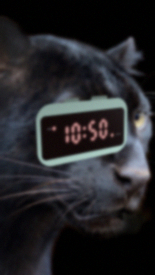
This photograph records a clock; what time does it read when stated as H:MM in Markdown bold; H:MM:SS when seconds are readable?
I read **10:50**
